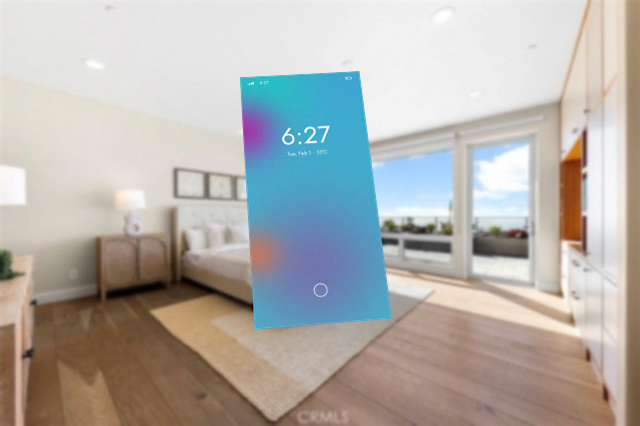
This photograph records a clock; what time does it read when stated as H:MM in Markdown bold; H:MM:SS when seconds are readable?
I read **6:27**
